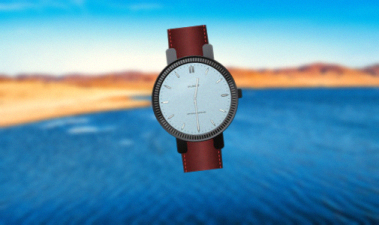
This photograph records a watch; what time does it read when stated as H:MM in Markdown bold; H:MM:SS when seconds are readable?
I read **12:30**
